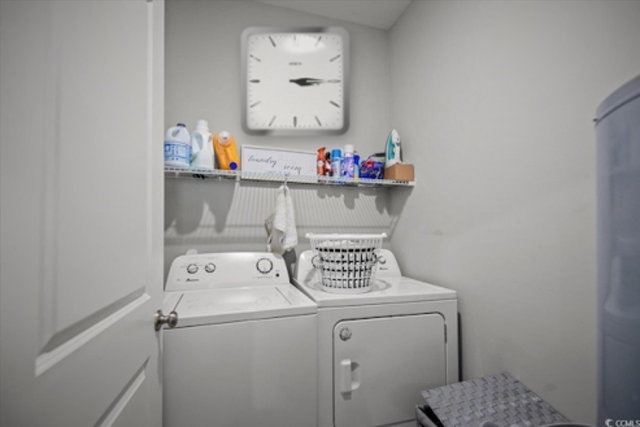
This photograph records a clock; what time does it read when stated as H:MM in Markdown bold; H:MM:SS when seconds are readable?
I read **3:15**
